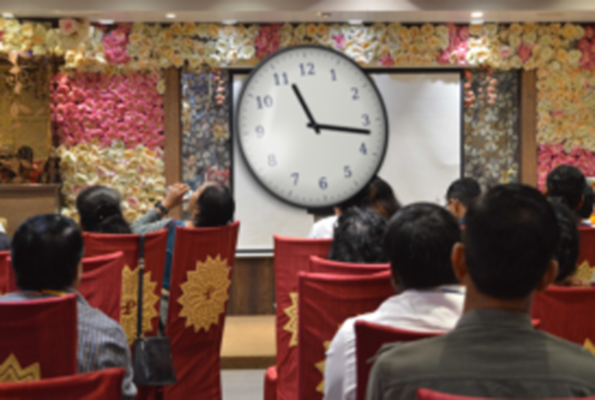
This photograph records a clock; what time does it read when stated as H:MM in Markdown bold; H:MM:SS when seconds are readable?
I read **11:17**
